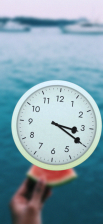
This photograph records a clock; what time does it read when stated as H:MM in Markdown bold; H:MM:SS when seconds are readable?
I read **3:20**
